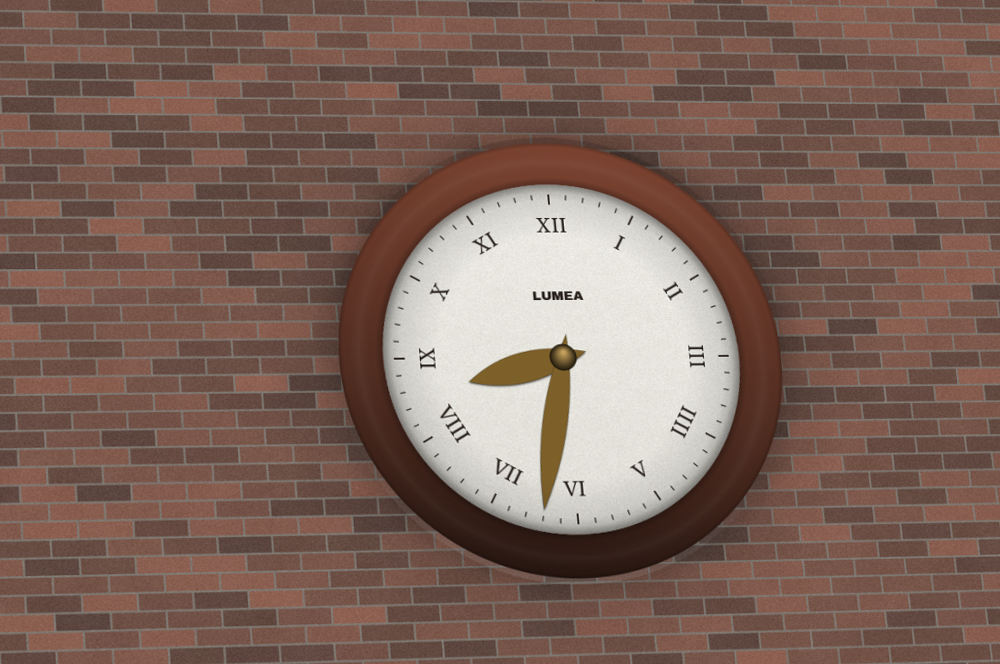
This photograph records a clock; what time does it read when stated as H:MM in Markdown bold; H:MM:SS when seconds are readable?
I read **8:32**
